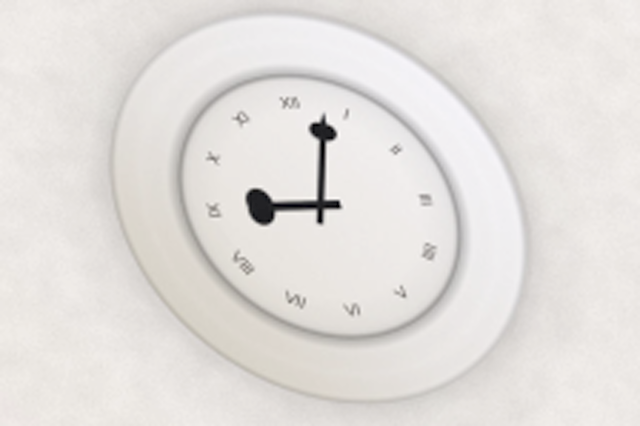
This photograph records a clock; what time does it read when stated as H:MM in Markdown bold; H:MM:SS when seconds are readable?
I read **9:03**
